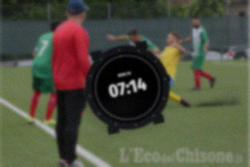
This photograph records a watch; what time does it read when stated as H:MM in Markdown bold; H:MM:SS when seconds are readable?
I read **7:14**
